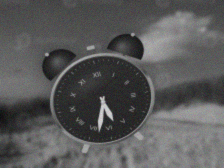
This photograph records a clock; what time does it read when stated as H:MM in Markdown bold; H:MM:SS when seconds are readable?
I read **5:33**
